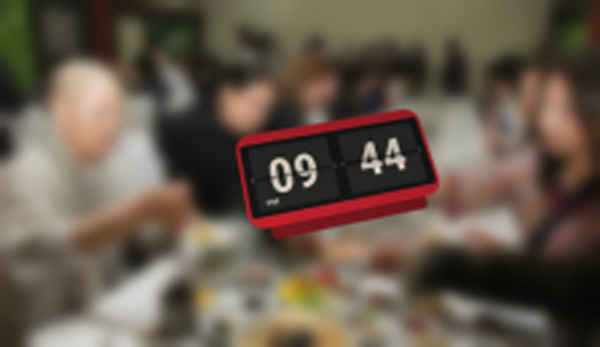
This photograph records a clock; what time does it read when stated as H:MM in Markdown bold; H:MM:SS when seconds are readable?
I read **9:44**
